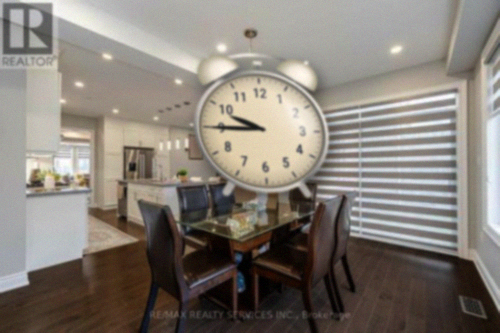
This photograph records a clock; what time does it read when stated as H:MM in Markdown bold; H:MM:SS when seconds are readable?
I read **9:45**
